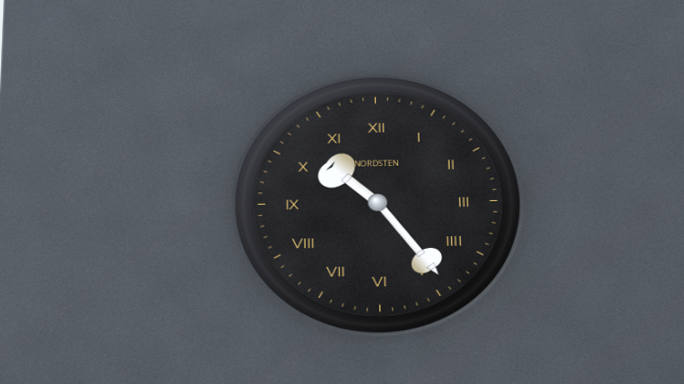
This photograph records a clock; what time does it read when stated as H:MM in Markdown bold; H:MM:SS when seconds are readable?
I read **10:24**
